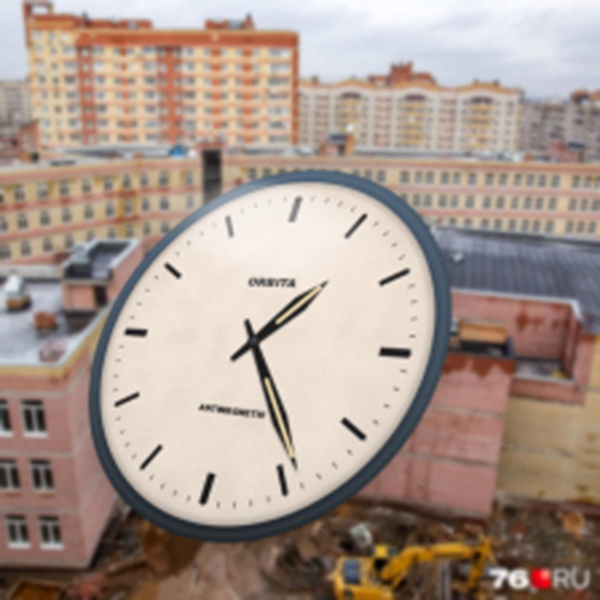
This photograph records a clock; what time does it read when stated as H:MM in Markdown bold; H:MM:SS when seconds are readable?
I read **1:24**
